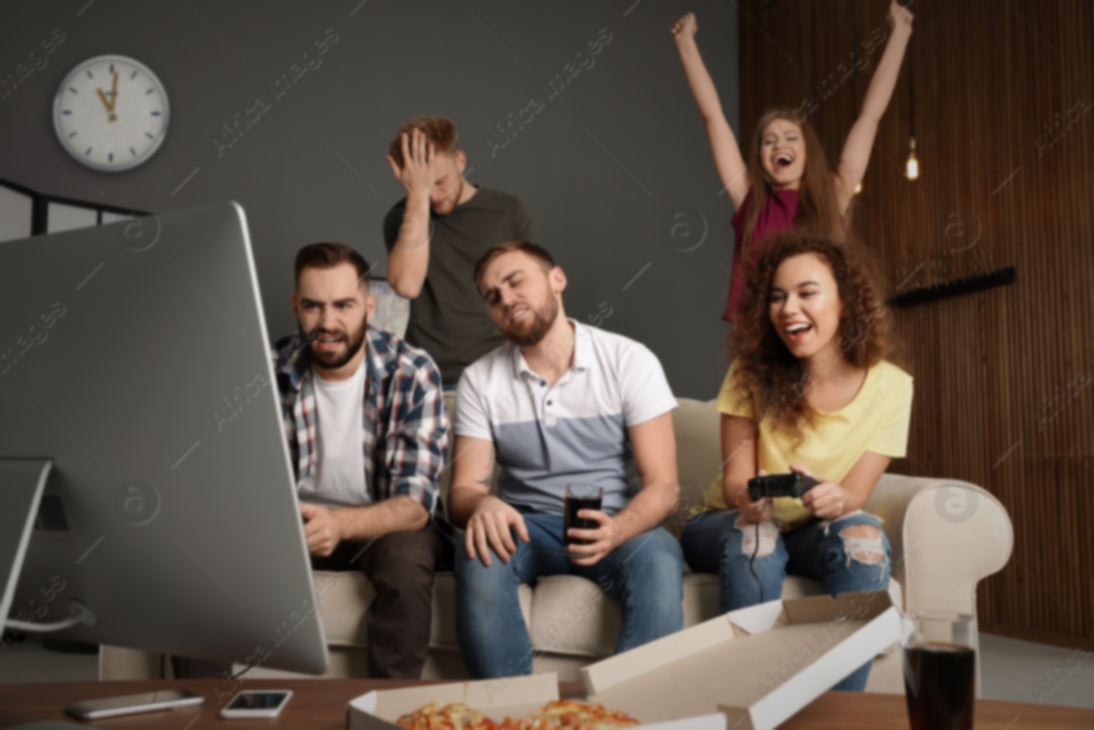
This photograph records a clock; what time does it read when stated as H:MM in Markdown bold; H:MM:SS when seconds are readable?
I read **11:01**
